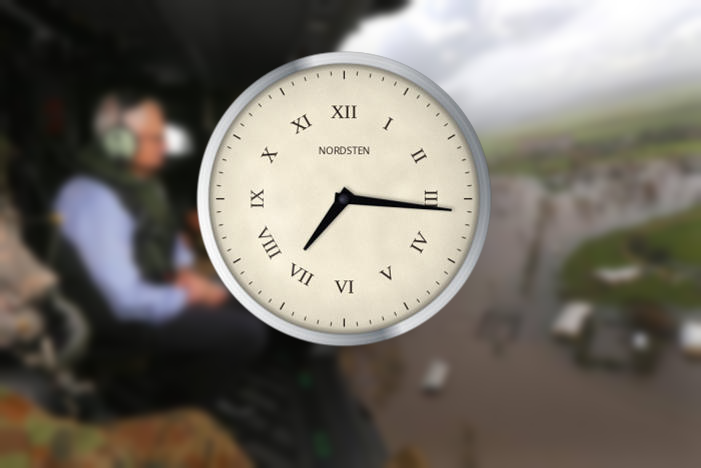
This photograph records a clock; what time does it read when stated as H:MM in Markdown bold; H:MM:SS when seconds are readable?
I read **7:16**
